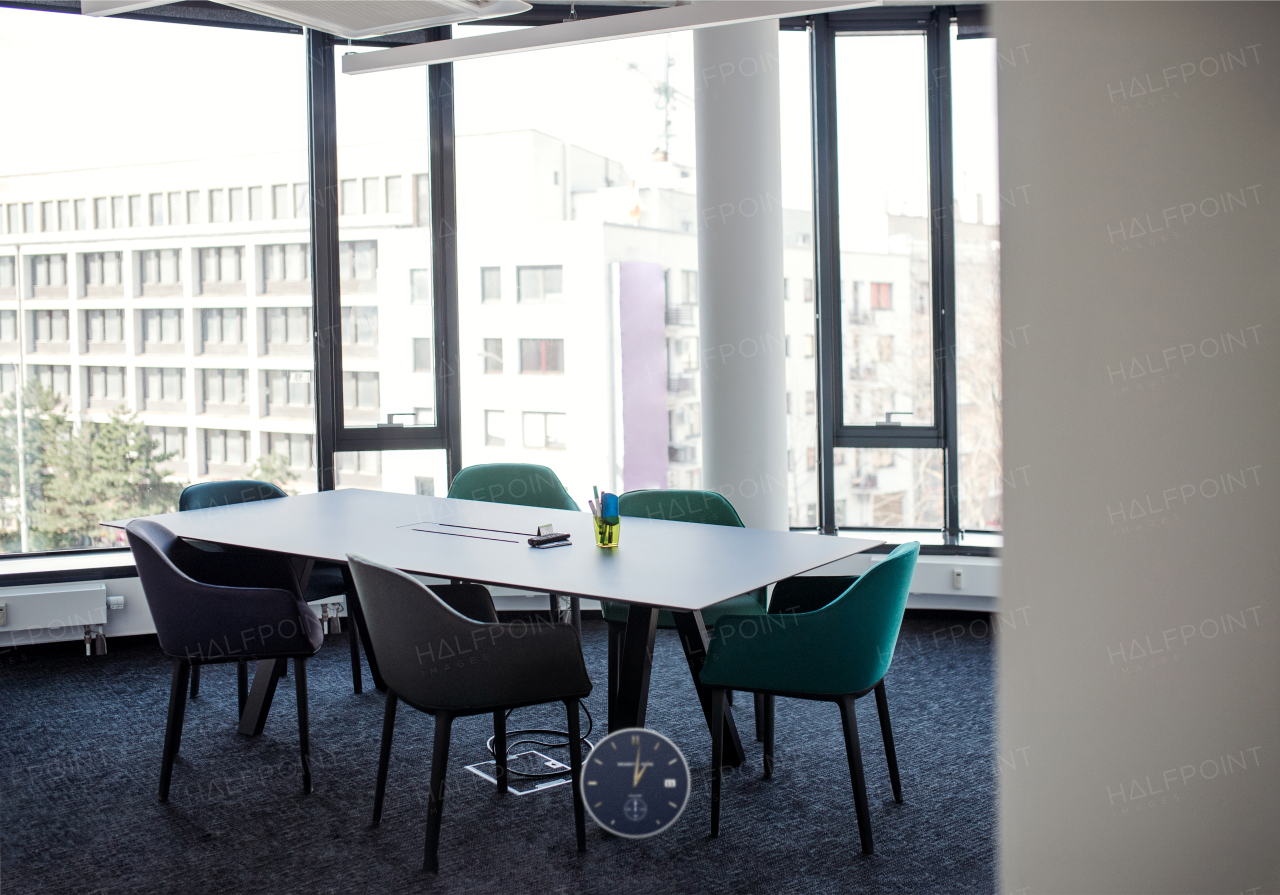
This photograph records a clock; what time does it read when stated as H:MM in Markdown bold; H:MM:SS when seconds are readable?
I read **1:01**
